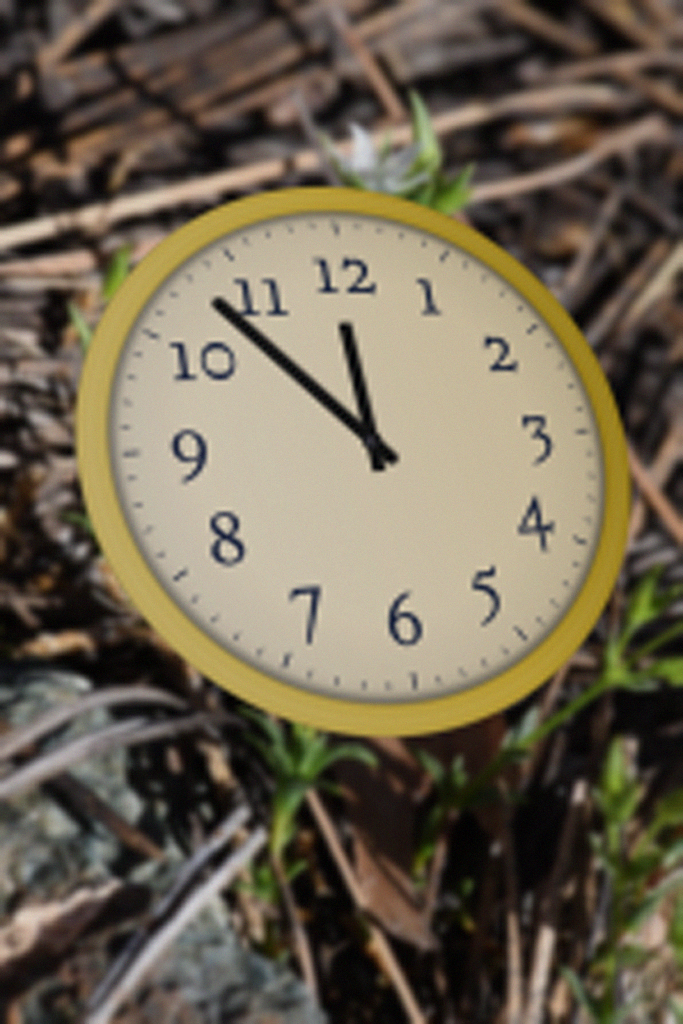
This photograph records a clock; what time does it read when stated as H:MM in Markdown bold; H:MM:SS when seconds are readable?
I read **11:53**
